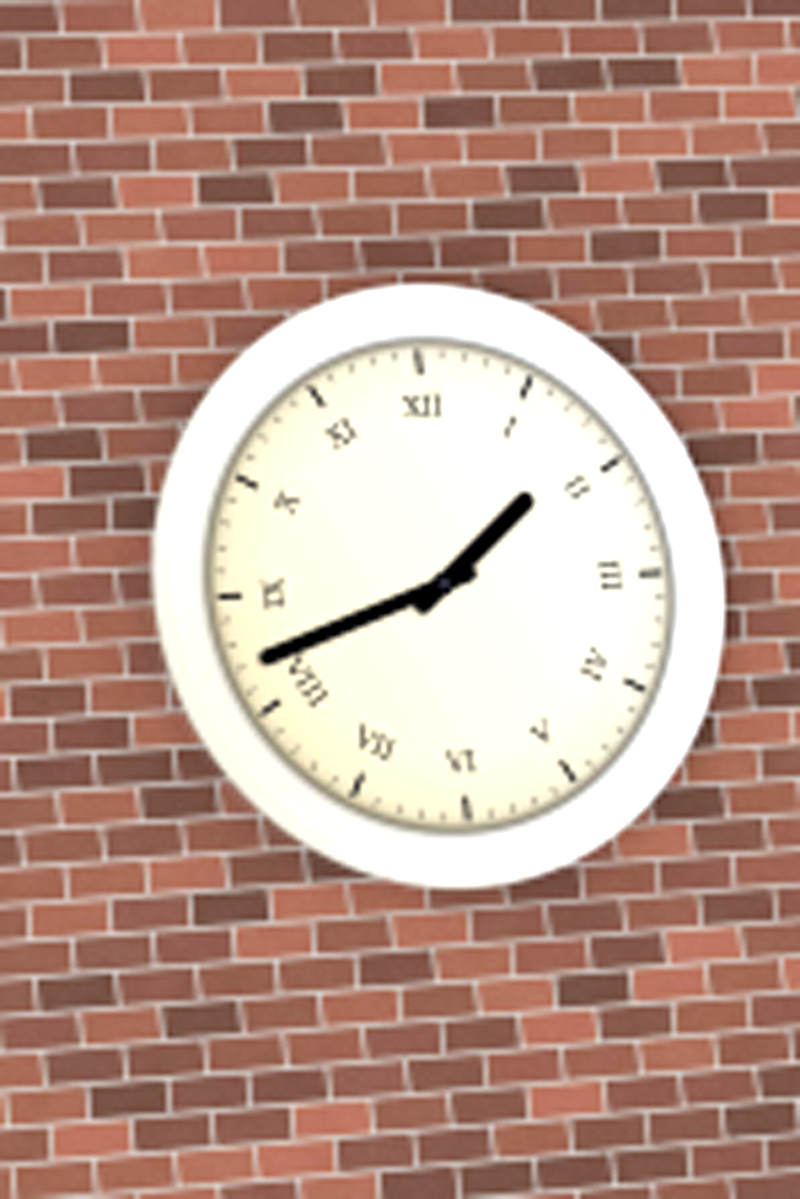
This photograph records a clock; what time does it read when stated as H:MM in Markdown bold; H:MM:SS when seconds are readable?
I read **1:42**
